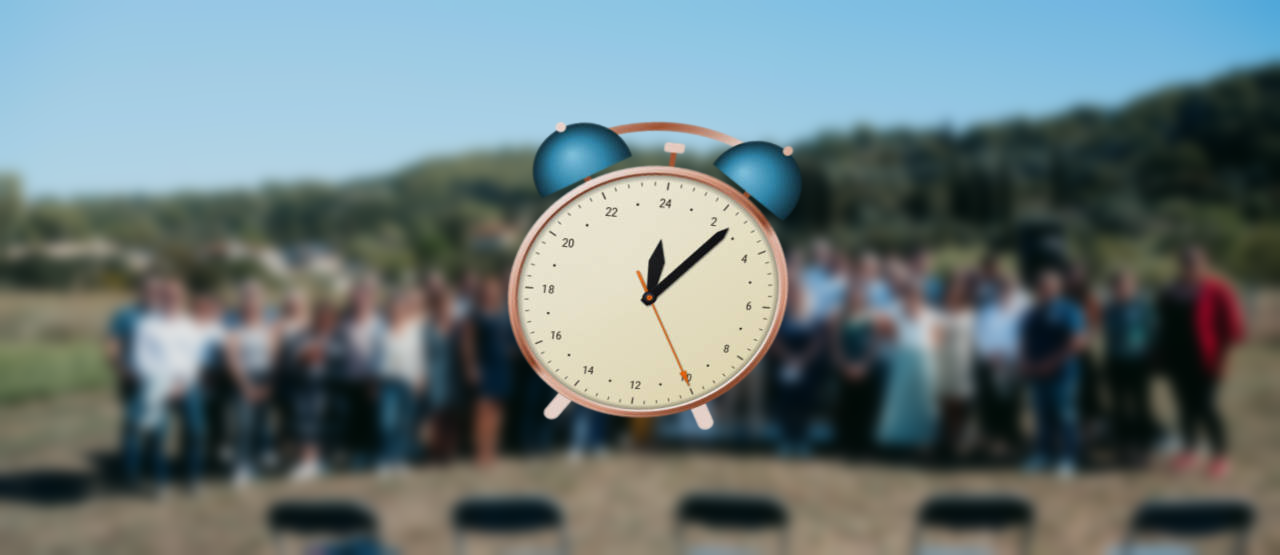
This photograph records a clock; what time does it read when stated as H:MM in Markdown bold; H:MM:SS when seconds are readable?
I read **0:06:25**
